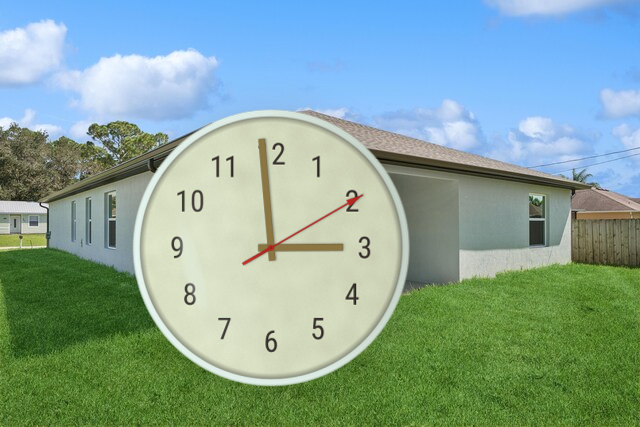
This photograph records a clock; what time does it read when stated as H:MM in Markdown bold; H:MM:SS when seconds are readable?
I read **2:59:10**
